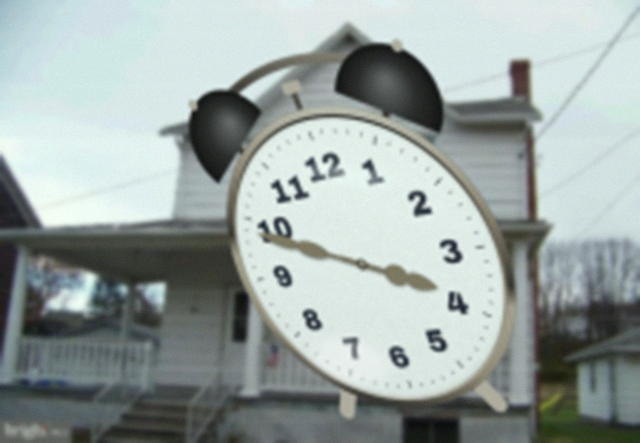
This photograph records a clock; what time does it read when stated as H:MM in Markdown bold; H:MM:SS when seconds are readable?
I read **3:49**
